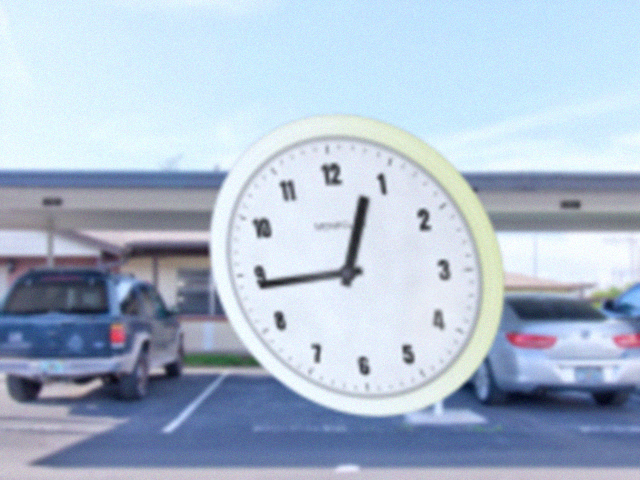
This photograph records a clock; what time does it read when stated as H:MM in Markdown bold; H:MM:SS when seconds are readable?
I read **12:44**
